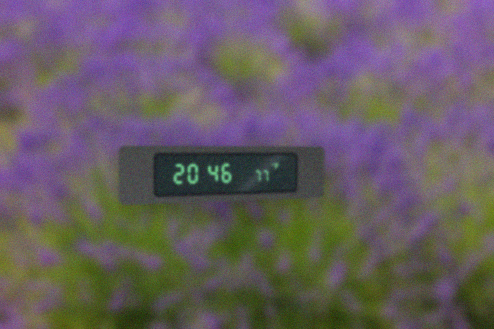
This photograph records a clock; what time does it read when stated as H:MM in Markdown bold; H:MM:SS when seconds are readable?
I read **20:46**
